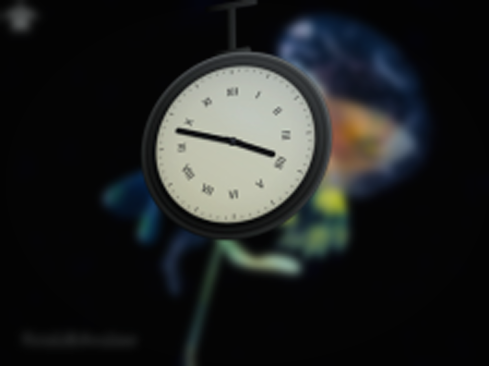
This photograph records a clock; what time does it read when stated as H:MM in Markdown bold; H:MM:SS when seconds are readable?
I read **3:48**
